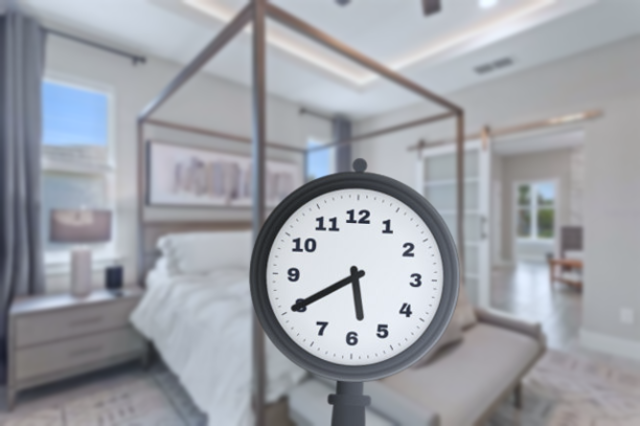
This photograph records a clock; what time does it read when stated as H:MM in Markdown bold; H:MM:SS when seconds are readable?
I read **5:40**
